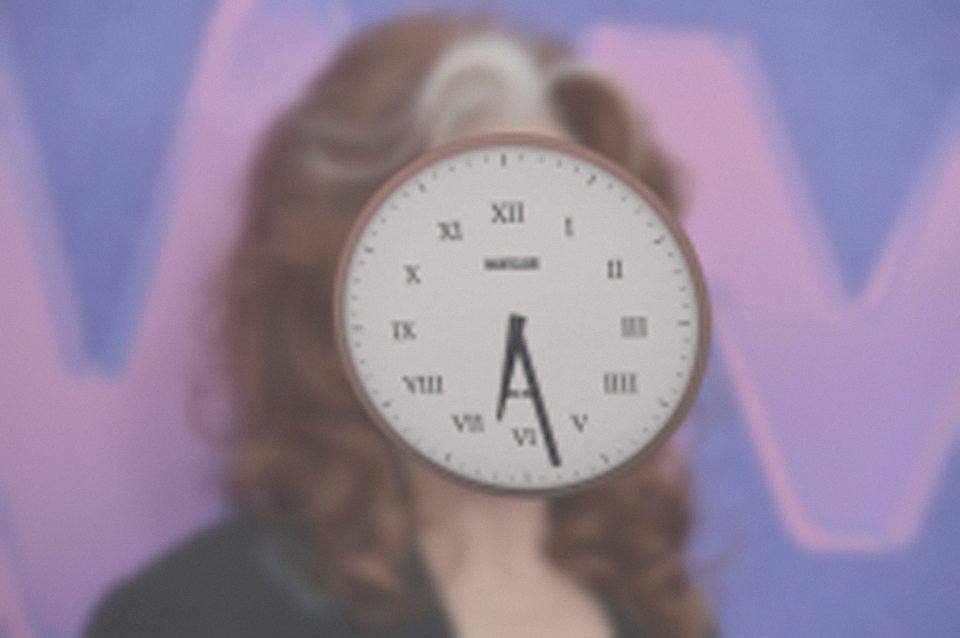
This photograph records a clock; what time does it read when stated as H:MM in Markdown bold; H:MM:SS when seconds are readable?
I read **6:28**
